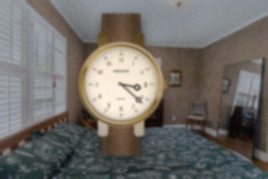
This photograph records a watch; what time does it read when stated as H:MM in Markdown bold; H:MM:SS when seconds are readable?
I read **3:22**
